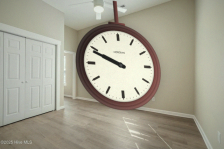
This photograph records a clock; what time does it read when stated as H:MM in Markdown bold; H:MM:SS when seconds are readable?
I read **9:49**
